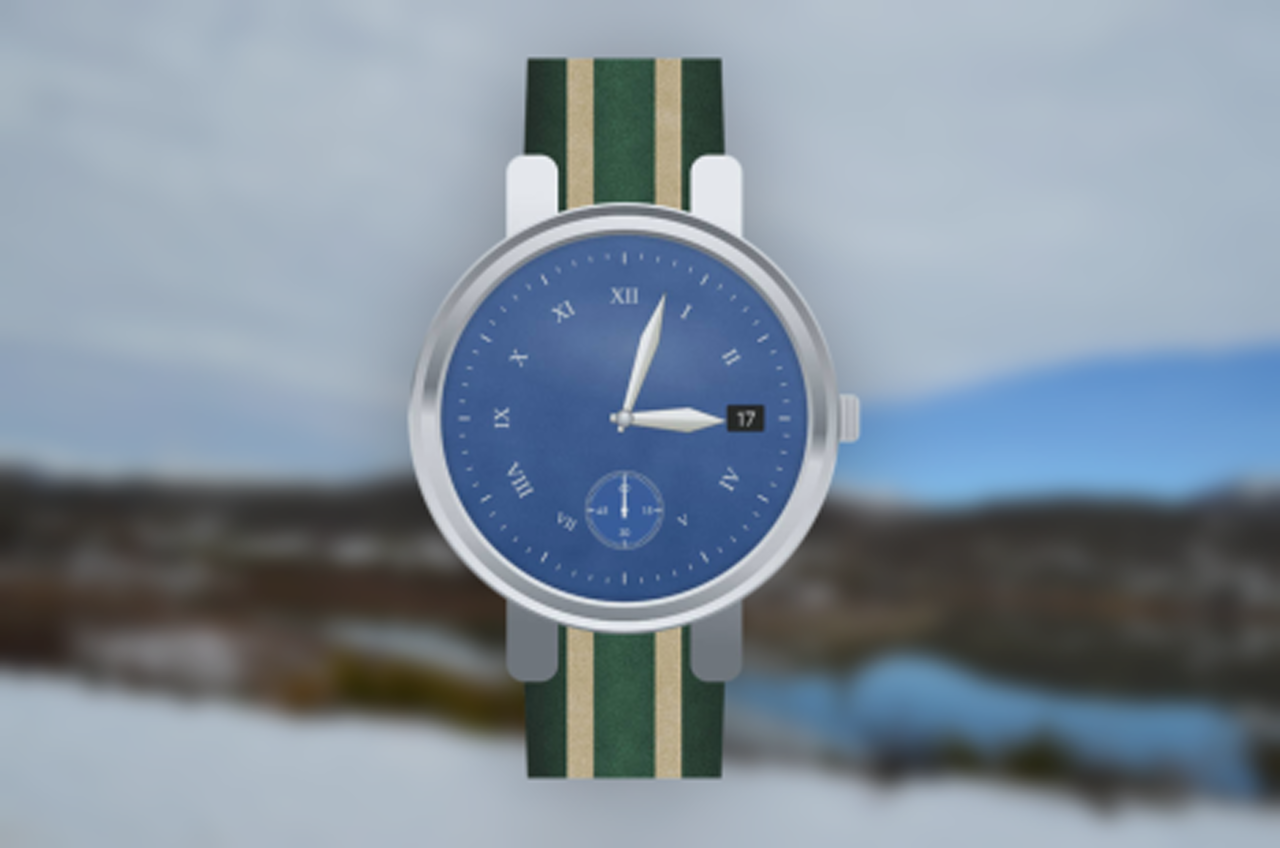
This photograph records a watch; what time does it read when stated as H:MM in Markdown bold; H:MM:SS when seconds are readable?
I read **3:03**
